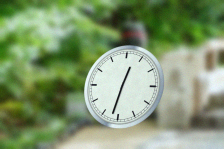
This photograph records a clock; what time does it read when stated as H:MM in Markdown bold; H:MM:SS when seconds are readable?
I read **12:32**
